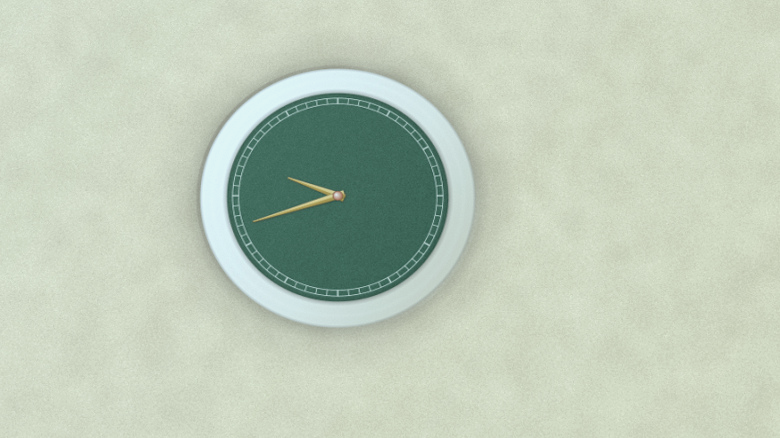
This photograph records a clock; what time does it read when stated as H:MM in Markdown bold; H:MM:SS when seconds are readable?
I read **9:42**
